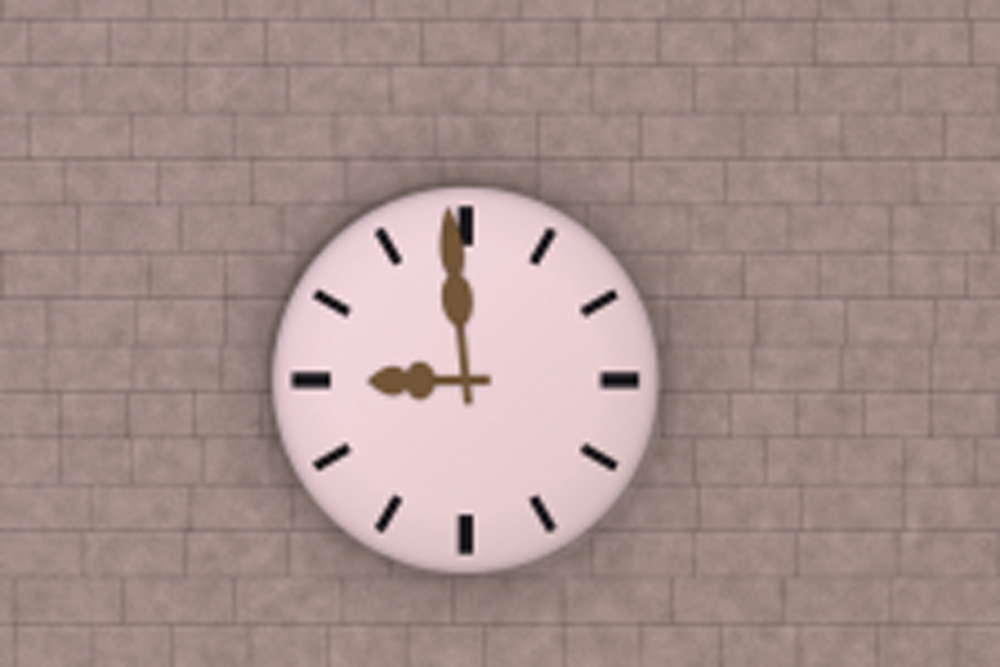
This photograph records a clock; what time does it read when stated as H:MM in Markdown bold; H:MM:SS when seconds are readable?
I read **8:59**
